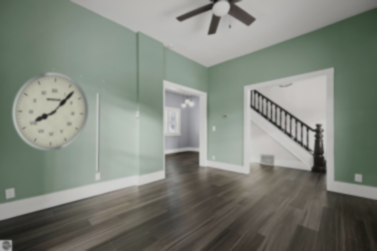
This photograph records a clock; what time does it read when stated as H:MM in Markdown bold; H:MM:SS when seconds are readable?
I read **8:07**
